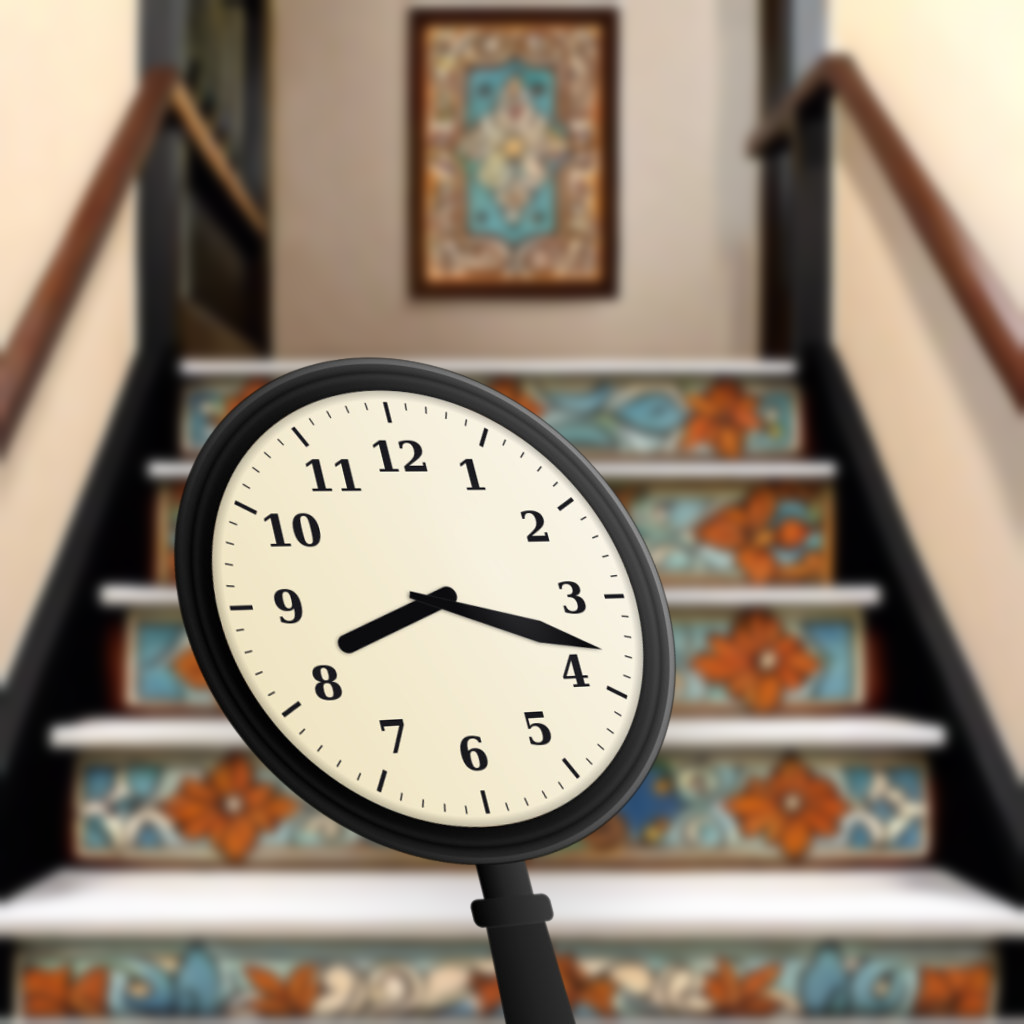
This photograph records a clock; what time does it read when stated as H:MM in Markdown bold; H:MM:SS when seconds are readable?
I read **8:18**
